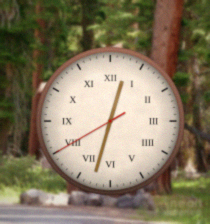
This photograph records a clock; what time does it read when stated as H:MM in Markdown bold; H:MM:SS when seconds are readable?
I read **12:32:40**
